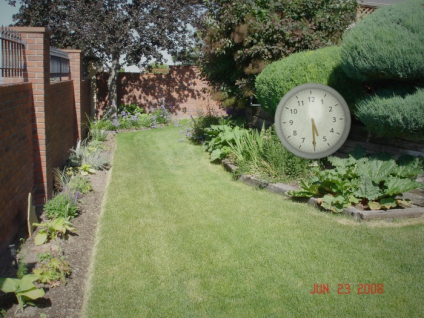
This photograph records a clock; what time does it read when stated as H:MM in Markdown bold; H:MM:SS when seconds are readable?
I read **5:30**
